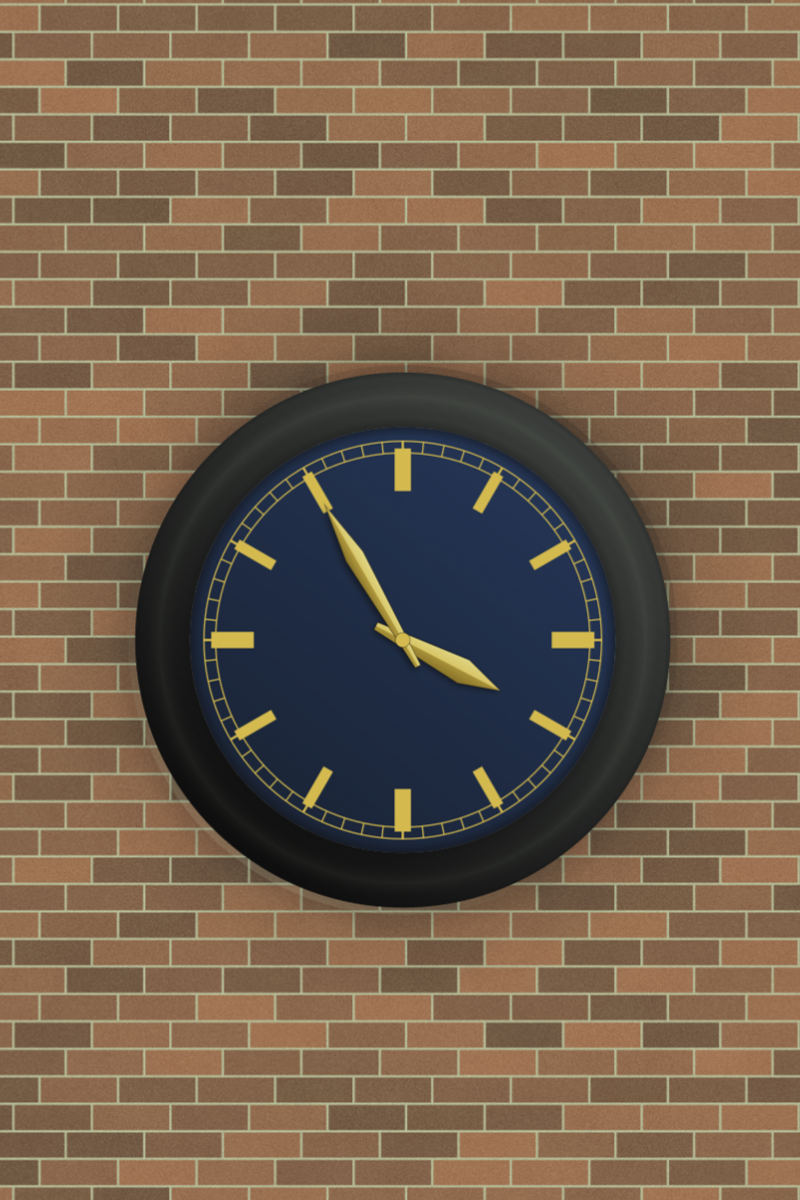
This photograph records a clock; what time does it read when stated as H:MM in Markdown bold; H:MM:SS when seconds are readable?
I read **3:55**
